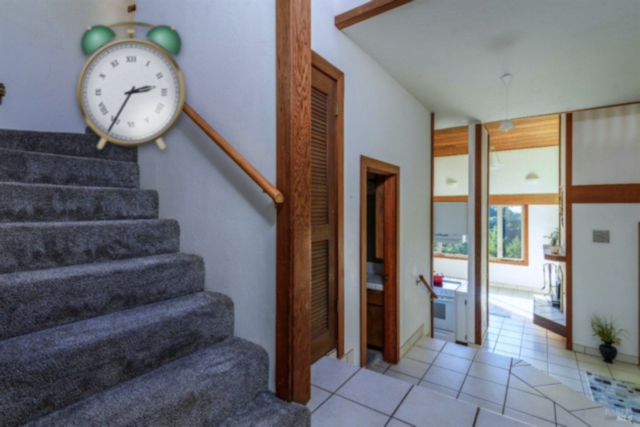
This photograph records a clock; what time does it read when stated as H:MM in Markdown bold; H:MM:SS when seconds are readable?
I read **2:35**
